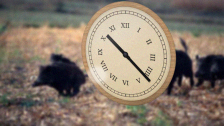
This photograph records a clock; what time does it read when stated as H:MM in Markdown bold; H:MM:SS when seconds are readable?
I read **10:22**
